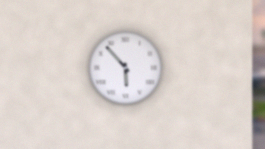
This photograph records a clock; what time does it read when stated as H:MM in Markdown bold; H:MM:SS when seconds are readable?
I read **5:53**
